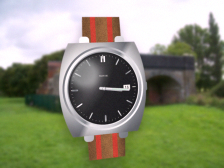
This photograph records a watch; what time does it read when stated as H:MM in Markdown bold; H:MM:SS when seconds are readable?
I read **3:16**
